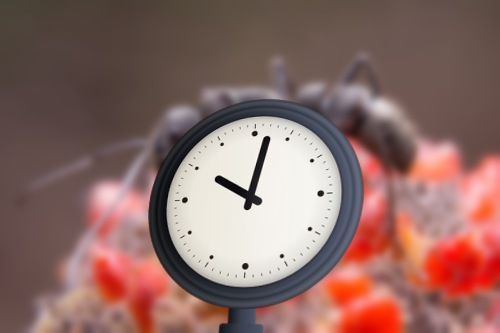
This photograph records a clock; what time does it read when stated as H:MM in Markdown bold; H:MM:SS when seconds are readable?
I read **10:02**
